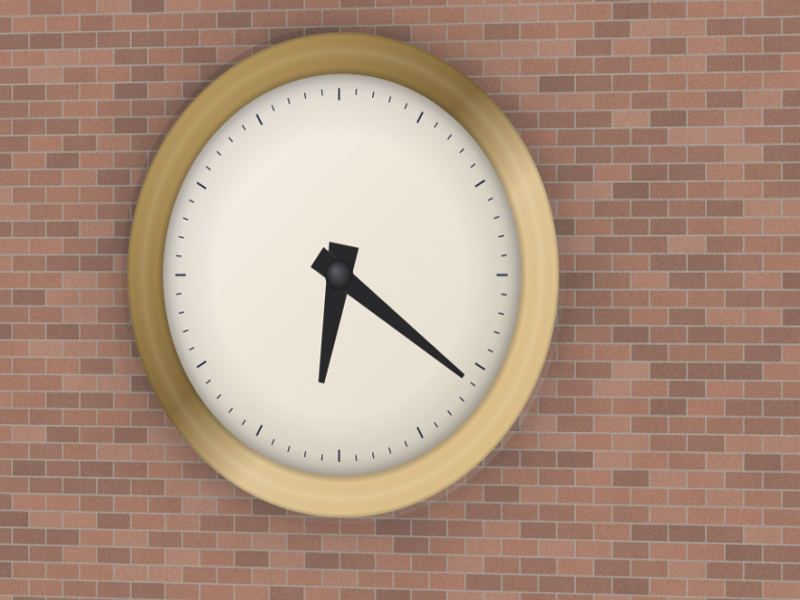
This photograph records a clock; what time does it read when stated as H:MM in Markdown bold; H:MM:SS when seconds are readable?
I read **6:21**
